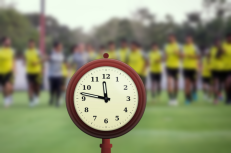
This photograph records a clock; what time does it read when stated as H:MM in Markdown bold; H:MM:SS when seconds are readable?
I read **11:47**
